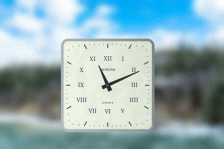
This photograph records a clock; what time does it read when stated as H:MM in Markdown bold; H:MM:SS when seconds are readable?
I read **11:11**
